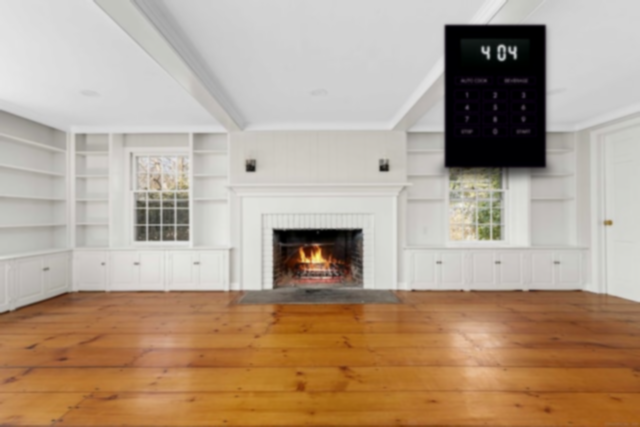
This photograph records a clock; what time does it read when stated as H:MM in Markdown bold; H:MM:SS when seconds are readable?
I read **4:04**
